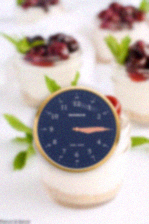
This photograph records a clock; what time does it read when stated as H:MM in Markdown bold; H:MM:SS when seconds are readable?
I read **3:15**
